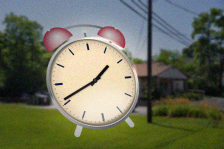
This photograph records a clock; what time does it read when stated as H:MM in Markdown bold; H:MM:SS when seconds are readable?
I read **1:41**
